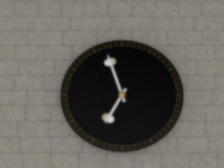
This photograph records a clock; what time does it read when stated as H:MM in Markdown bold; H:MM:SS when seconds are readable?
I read **6:57**
